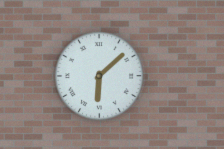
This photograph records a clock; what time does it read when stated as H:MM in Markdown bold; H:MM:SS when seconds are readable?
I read **6:08**
